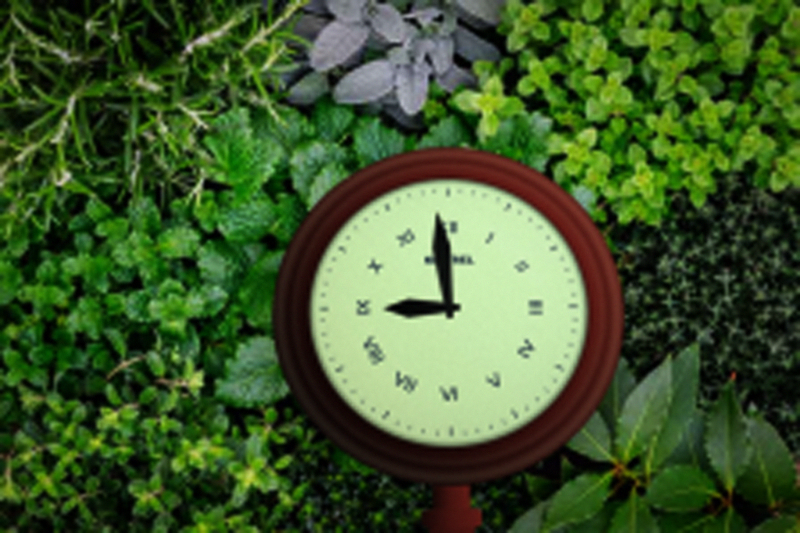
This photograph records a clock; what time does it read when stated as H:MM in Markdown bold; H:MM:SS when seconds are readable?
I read **8:59**
